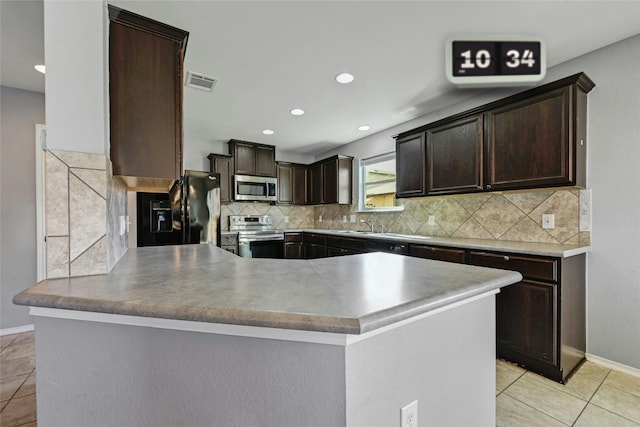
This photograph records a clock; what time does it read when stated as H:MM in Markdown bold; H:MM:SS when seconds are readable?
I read **10:34**
